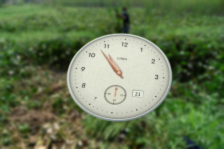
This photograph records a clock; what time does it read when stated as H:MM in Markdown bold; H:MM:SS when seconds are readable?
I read **10:53**
